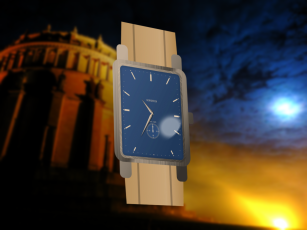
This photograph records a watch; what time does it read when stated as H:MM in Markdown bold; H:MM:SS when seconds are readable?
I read **10:35**
